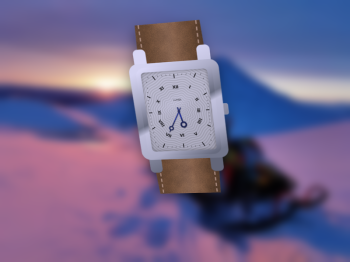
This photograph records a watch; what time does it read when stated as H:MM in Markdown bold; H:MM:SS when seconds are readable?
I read **5:35**
